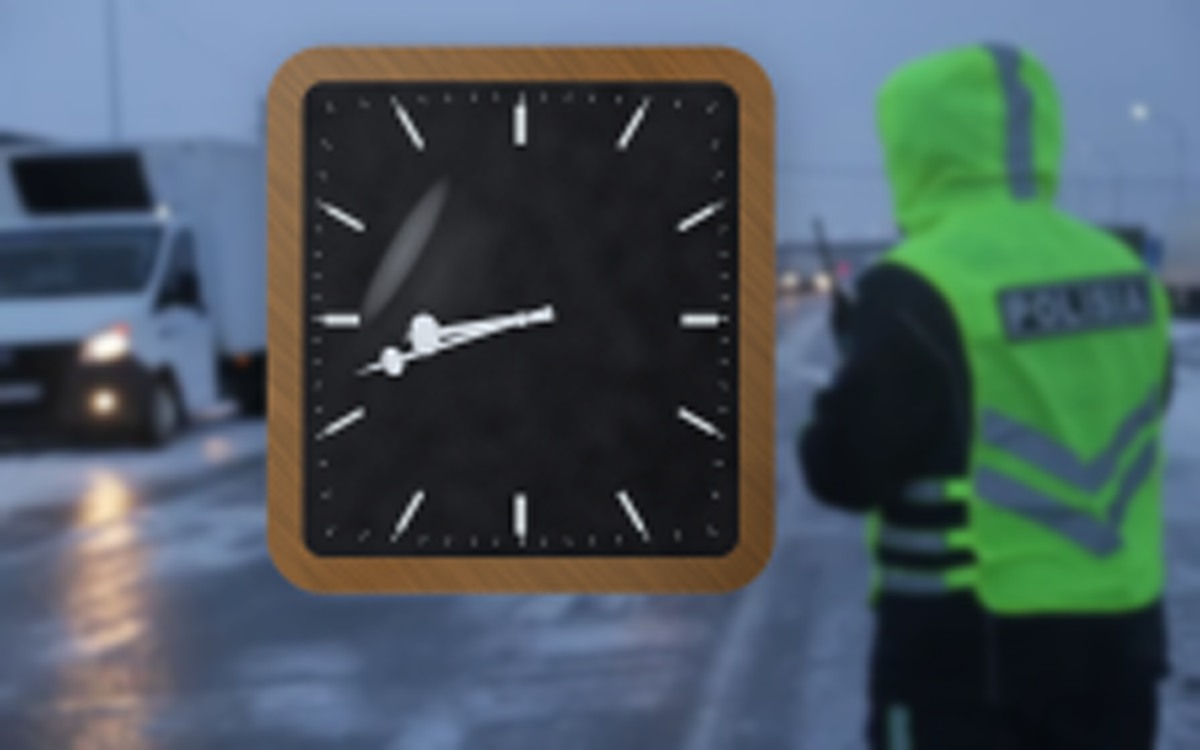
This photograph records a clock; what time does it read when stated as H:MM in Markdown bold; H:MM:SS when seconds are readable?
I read **8:42**
